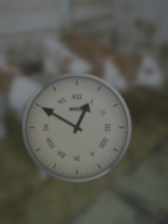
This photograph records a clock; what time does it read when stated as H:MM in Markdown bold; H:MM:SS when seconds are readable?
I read **12:50**
